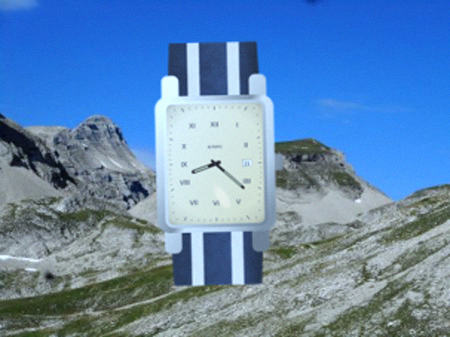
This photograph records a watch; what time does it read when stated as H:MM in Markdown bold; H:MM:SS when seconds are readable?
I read **8:22**
